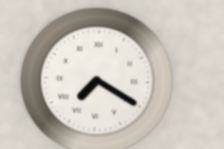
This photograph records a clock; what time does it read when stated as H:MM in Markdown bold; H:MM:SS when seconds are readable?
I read **7:20**
